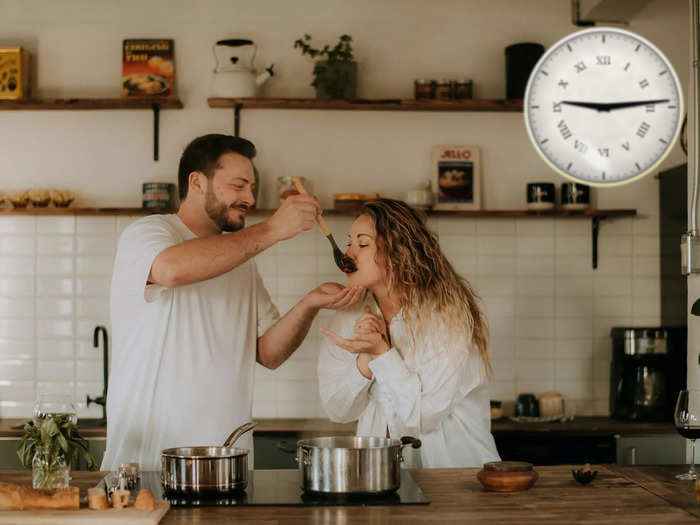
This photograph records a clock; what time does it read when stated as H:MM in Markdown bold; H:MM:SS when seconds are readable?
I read **9:14**
